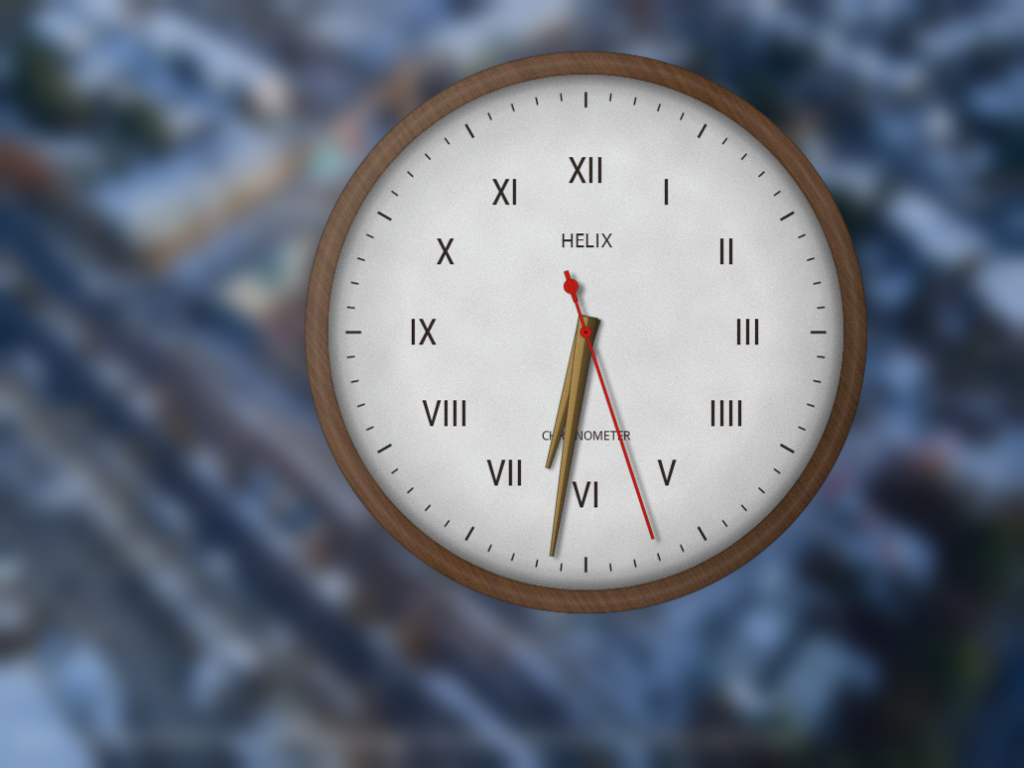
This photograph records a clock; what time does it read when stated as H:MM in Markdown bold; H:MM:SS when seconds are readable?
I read **6:31:27**
